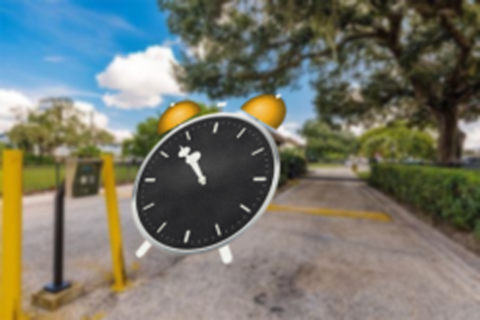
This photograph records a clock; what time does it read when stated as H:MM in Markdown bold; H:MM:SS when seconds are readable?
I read **10:53**
